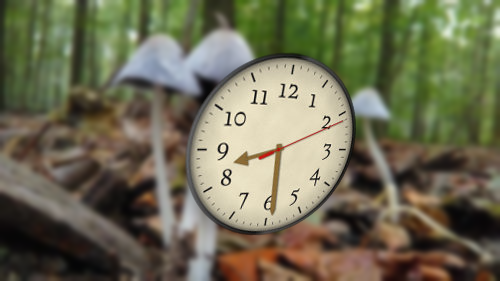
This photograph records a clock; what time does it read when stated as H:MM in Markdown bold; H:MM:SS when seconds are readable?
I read **8:29:11**
